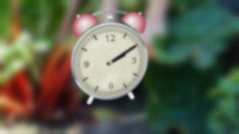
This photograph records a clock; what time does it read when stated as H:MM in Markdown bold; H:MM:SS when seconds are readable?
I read **2:10**
